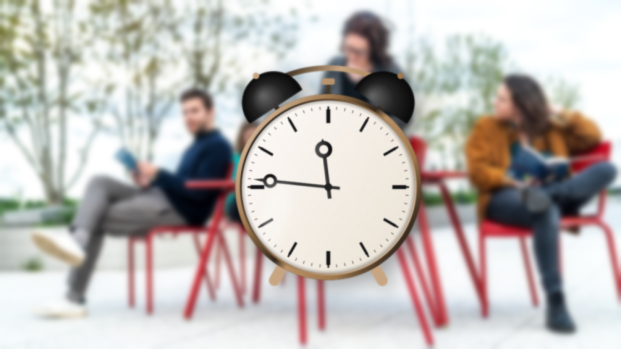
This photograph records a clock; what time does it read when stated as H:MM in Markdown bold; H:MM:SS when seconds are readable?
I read **11:46**
